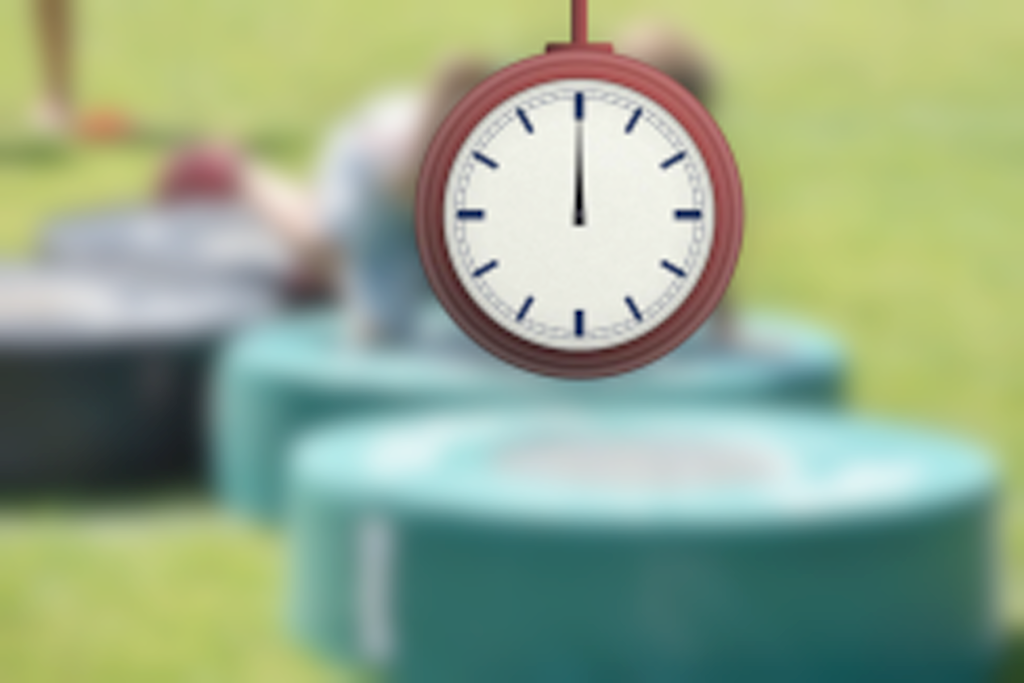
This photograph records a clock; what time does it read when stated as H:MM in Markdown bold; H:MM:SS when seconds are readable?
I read **12:00**
